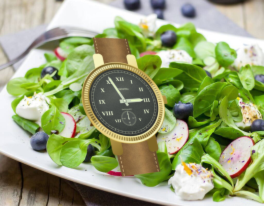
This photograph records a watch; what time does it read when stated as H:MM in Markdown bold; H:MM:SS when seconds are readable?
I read **2:56**
